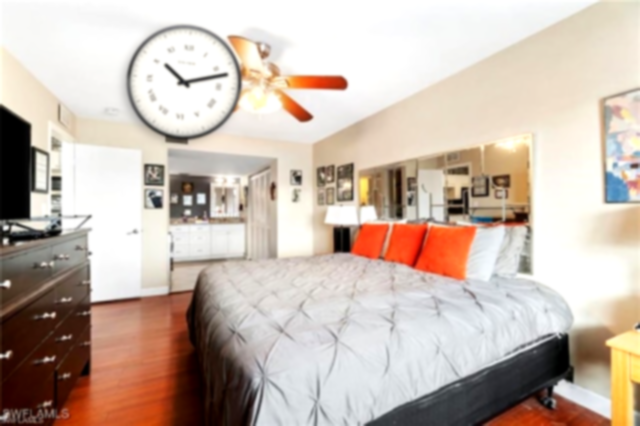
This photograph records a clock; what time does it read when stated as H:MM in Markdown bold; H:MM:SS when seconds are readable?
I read **10:12**
